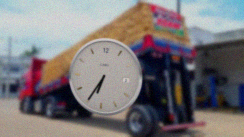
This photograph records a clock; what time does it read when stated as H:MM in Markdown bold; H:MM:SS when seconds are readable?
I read **6:35**
